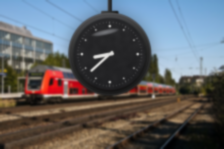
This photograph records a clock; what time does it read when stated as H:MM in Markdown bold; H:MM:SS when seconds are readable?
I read **8:38**
